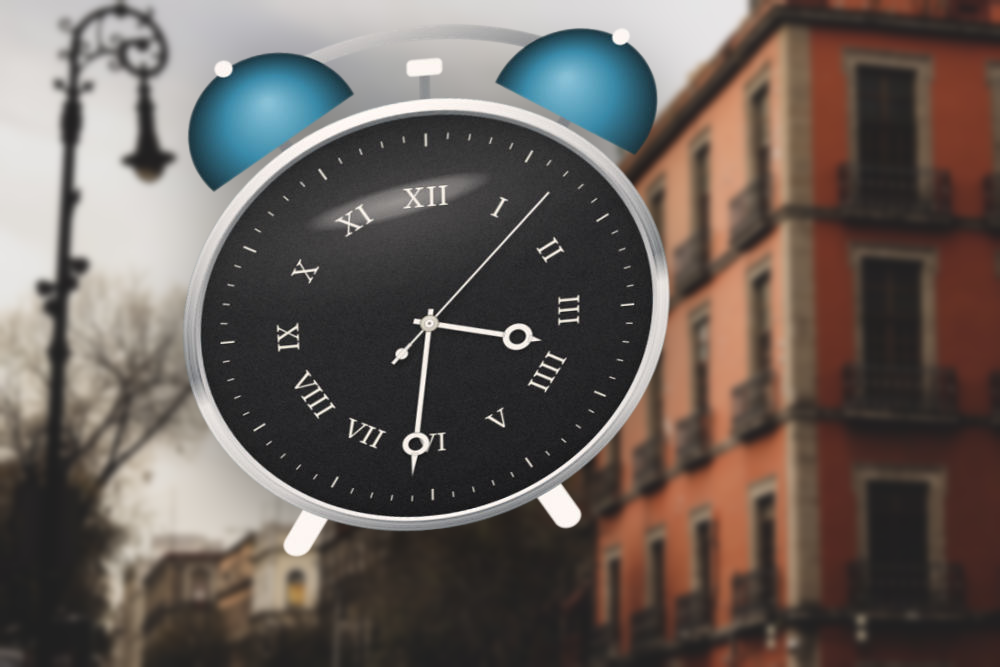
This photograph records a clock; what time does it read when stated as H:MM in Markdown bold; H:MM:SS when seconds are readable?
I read **3:31:07**
